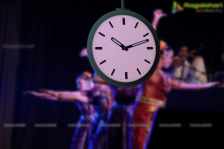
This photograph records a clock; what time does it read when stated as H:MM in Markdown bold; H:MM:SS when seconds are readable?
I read **10:12**
